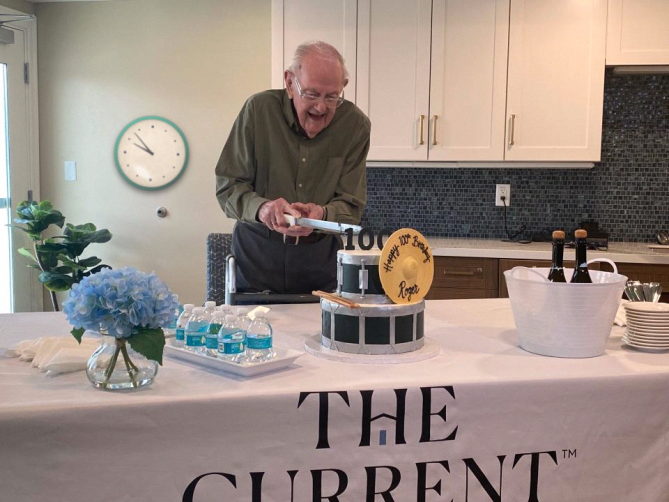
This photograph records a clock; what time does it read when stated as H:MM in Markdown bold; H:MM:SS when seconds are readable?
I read **9:53**
